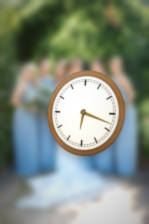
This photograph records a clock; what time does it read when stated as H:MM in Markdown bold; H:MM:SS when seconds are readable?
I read **6:18**
